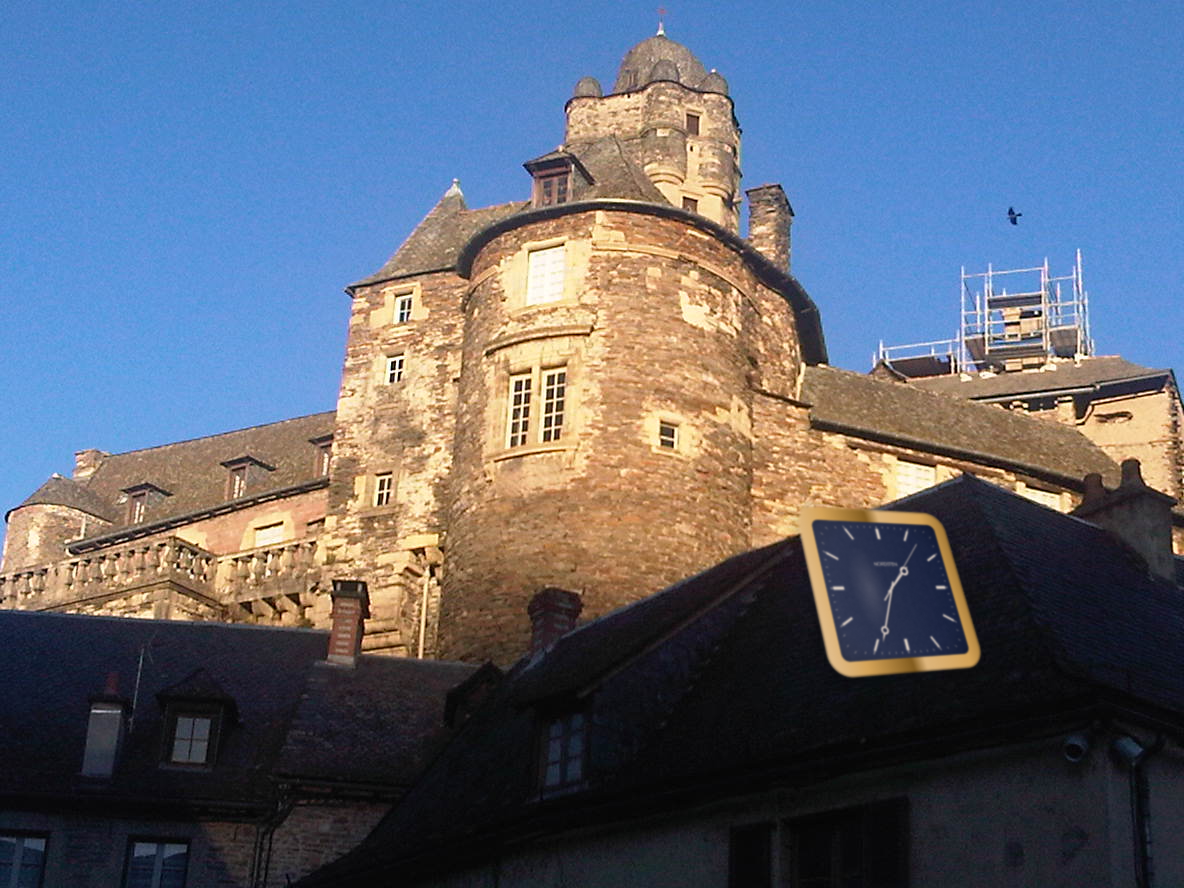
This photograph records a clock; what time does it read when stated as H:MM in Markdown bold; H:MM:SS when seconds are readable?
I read **1:34:07**
